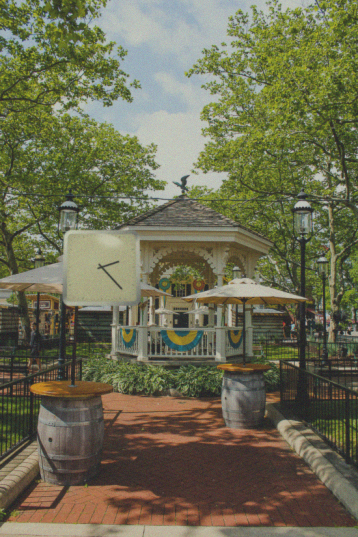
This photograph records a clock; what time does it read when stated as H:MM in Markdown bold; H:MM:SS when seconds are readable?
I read **2:23**
